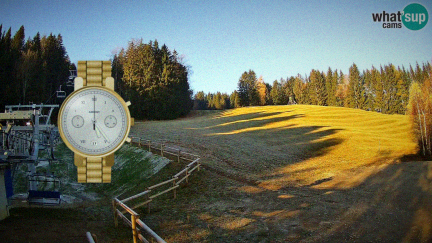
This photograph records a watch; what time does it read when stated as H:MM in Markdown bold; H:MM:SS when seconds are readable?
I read **5:24**
